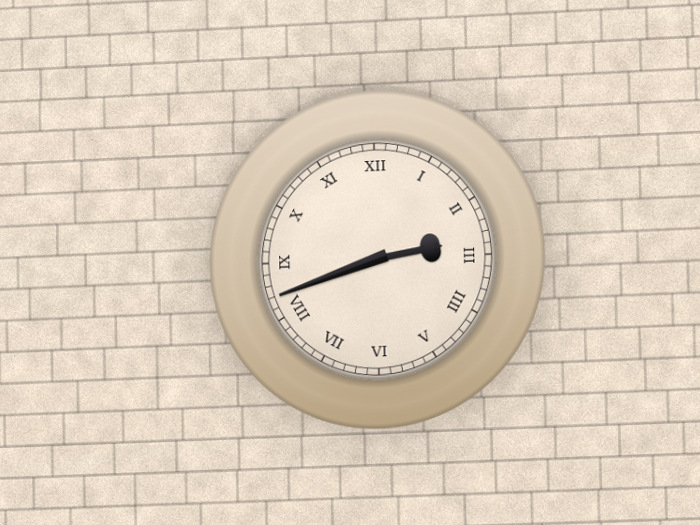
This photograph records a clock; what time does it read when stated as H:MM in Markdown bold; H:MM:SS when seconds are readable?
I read **2:42**
